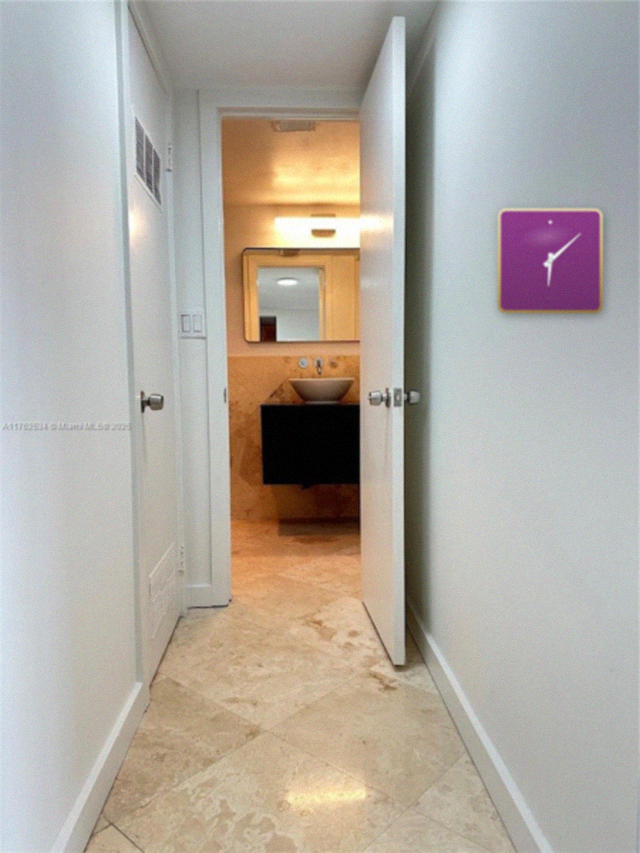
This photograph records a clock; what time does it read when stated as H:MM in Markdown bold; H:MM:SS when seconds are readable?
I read **6:08**
